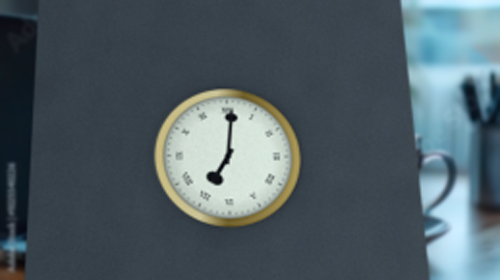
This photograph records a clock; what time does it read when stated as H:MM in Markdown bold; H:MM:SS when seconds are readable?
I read **7:01**
